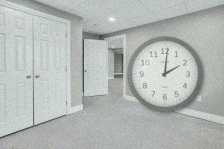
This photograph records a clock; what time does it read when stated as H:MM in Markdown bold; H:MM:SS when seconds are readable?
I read **2:01**
